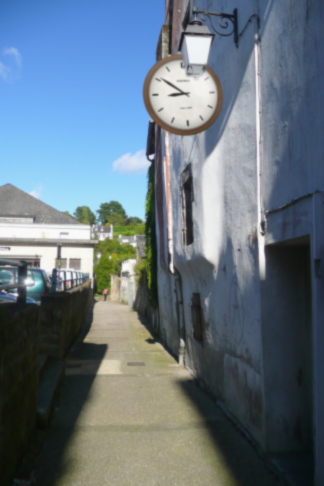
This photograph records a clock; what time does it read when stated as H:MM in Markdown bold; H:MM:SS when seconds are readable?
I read **8:51**
